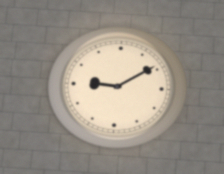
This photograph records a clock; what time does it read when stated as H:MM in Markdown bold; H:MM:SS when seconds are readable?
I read **9:09**
